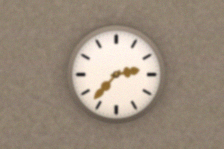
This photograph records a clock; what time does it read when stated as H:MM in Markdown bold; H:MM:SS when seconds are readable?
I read **2:37**
